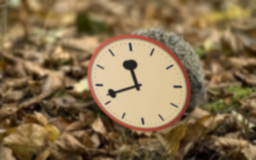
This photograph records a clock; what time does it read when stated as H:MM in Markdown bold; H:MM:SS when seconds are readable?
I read **11:42**
